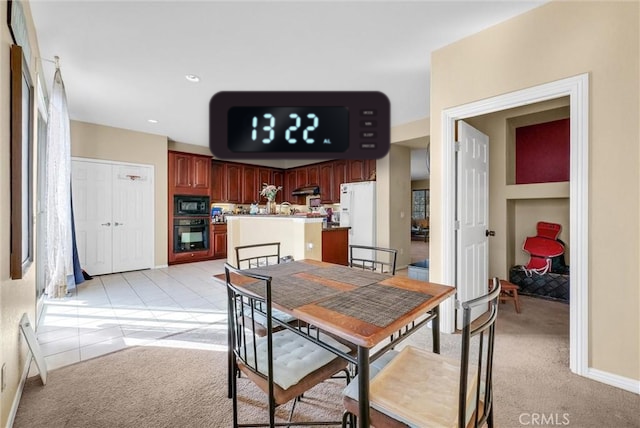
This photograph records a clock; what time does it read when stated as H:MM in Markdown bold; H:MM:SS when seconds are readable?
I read **13:22**
